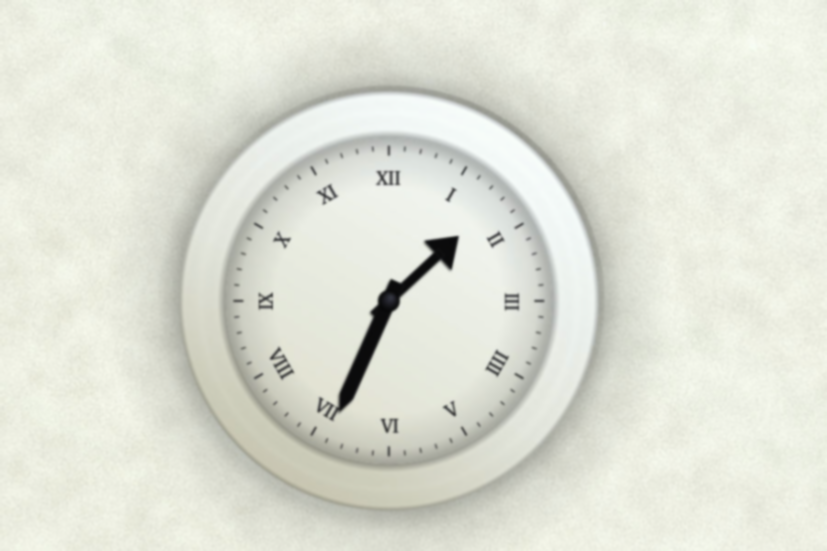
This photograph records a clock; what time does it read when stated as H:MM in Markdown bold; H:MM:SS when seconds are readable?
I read **1:34**
